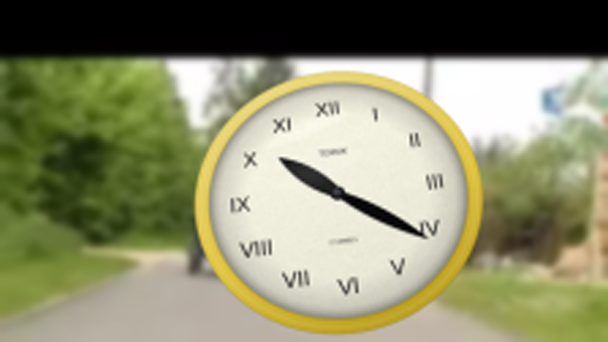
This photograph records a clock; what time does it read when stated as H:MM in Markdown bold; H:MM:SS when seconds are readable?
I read **10:21**
